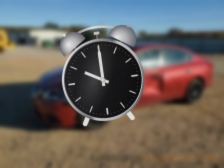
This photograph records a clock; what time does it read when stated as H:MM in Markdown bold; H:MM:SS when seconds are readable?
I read **10:00**
